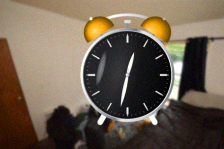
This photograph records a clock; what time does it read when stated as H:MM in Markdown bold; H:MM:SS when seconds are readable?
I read **12:32**
